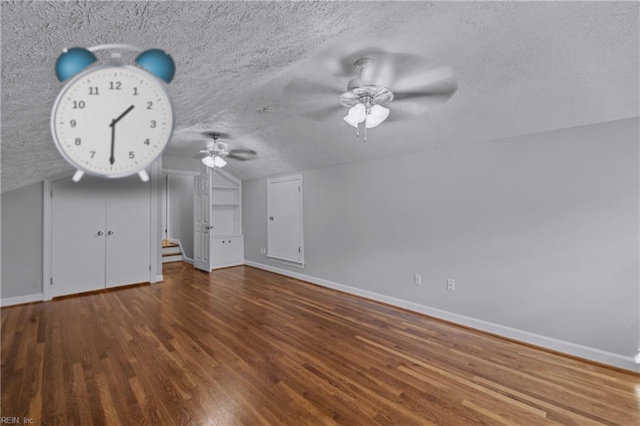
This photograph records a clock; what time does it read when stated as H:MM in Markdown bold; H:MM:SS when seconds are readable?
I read **1:30**
